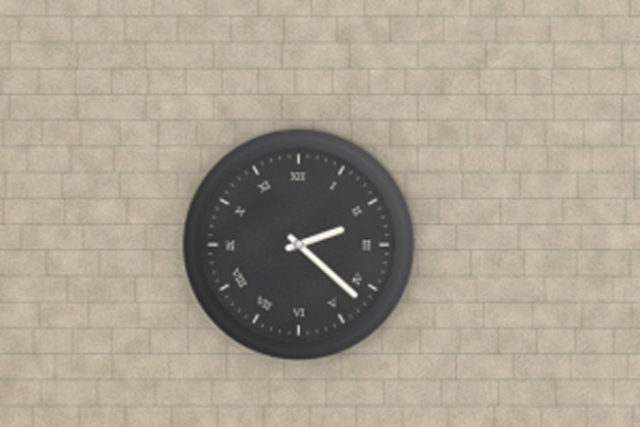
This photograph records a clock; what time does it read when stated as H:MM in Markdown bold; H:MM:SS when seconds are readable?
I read **2:22**
